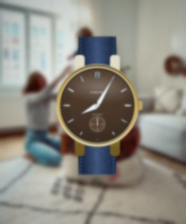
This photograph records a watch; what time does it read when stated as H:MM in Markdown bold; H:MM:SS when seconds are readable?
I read **8:05**
